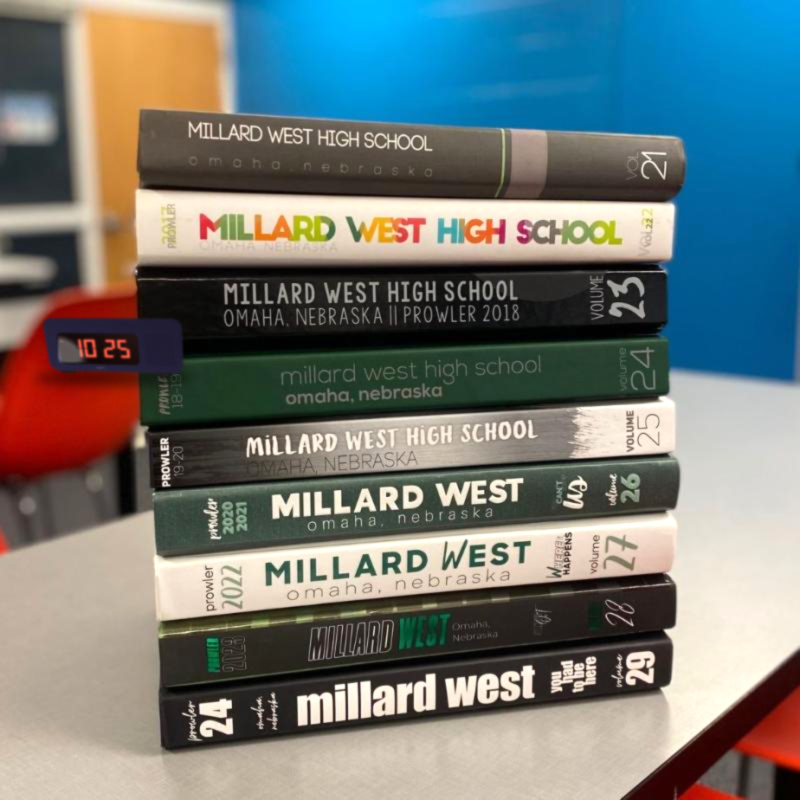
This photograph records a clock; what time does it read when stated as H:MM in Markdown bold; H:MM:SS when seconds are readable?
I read **10:25**
